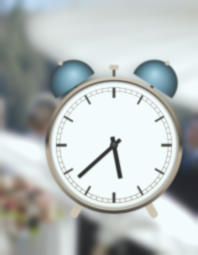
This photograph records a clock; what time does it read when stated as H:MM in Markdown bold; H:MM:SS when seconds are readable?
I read **5:38**
